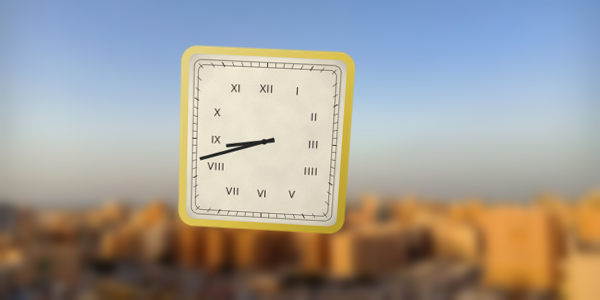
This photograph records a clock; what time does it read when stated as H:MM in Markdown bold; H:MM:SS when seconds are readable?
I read **8:42**
